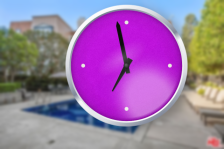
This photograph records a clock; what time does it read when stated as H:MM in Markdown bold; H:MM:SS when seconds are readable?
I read **6:58**
